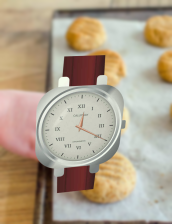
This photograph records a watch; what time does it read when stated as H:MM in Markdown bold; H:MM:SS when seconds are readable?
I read **12:20**
